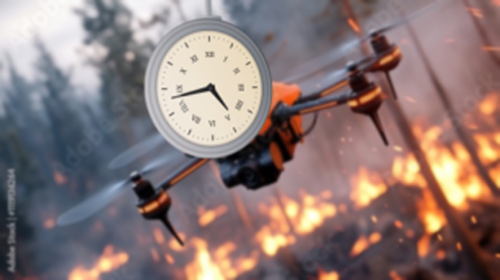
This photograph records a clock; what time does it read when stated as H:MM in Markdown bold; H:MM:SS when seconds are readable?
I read **4:43**
